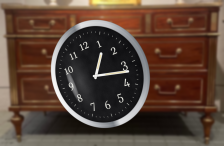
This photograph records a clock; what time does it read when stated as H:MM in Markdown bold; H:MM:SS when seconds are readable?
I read **1:17**
